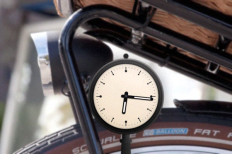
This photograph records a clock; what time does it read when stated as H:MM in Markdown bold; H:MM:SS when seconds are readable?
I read **6:16**
